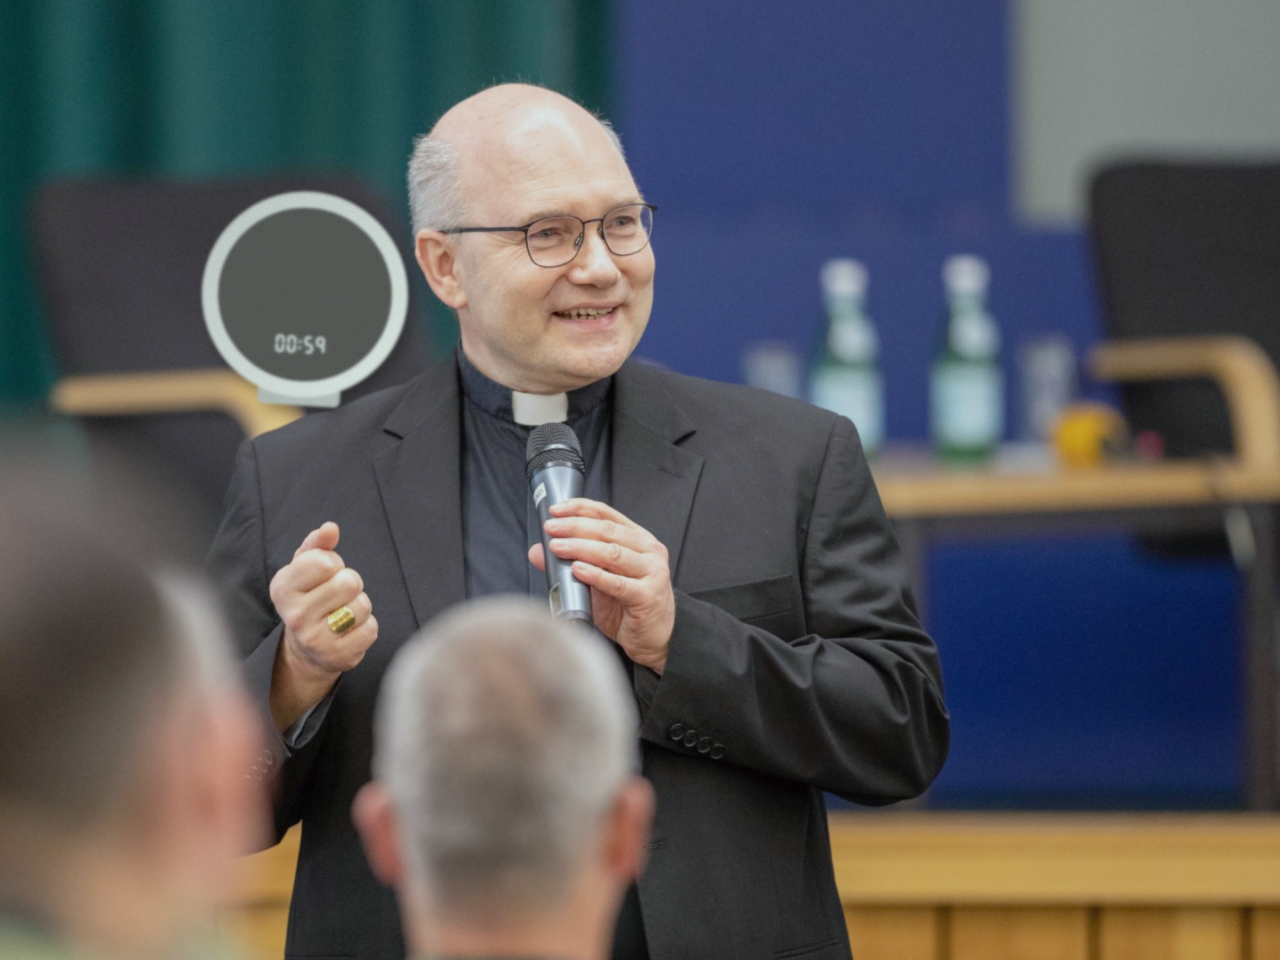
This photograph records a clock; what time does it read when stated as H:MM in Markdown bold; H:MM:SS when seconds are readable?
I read **0:59**
